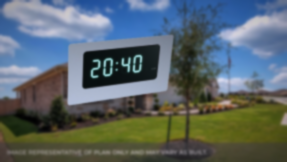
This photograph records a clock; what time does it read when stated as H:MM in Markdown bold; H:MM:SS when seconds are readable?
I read **20:40**
